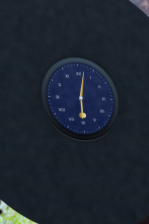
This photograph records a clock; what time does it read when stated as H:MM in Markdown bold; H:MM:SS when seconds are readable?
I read **6:02**
